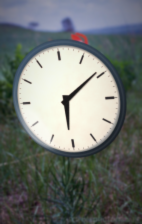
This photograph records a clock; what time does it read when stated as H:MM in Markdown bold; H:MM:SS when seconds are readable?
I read **6:09**
